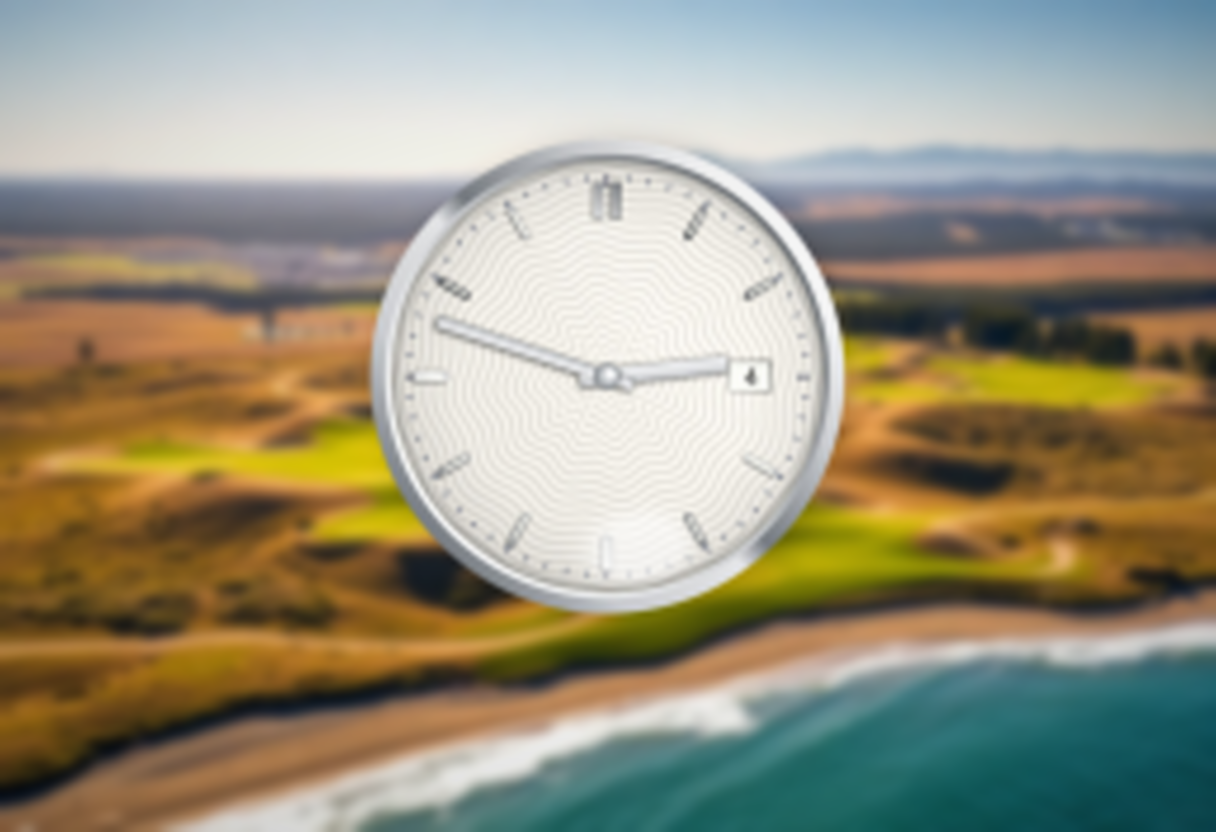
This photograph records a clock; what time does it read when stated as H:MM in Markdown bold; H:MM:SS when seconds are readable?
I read **2:48**
